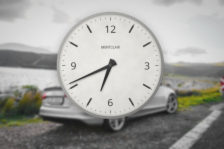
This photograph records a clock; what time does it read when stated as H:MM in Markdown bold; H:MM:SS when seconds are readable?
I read **6:41**
